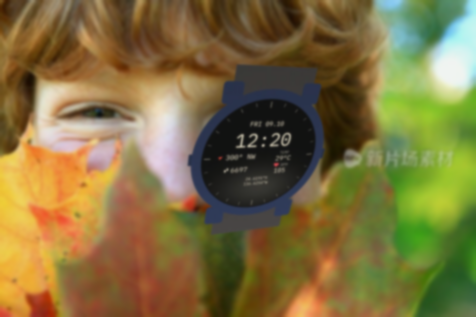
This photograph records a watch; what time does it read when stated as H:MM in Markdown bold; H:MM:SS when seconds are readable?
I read **12:20**
